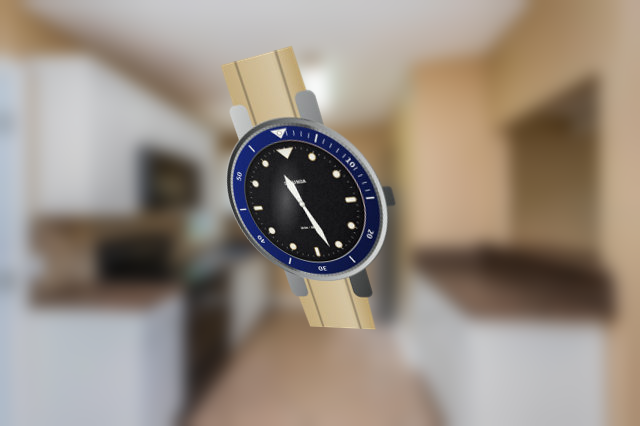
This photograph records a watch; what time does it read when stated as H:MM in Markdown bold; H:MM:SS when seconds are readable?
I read **11:27**
